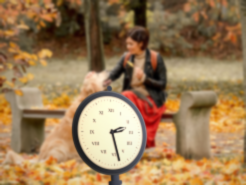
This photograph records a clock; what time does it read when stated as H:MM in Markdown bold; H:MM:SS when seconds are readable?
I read **2:28**
